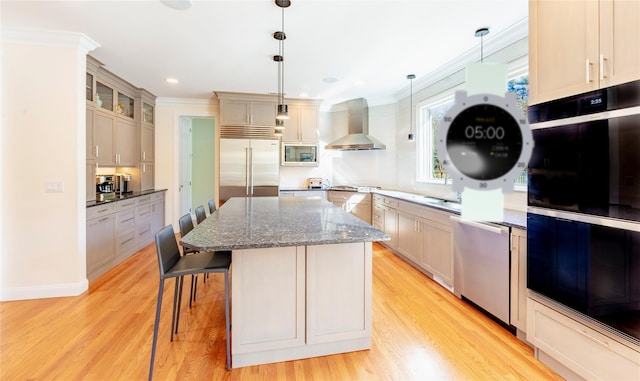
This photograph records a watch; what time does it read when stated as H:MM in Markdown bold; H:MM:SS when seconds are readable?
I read **5:00**
